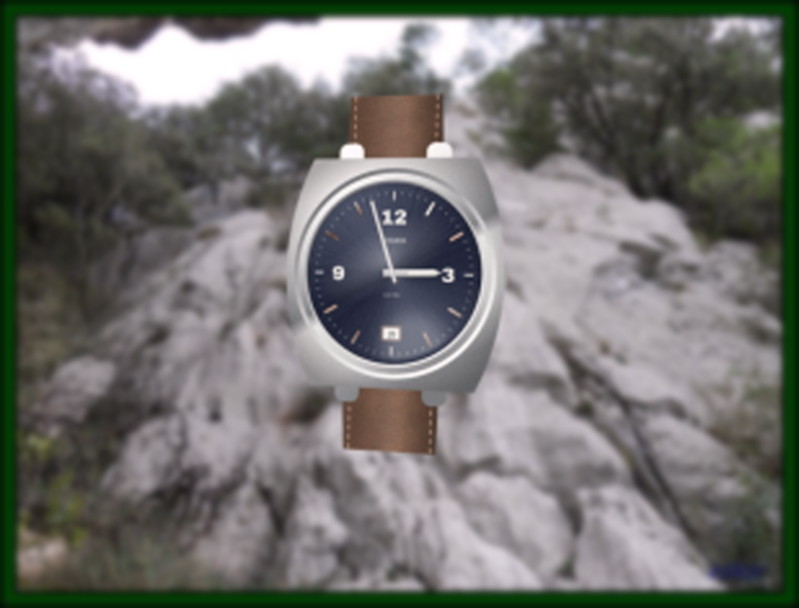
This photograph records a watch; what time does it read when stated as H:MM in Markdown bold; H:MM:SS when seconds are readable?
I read **2:57**
